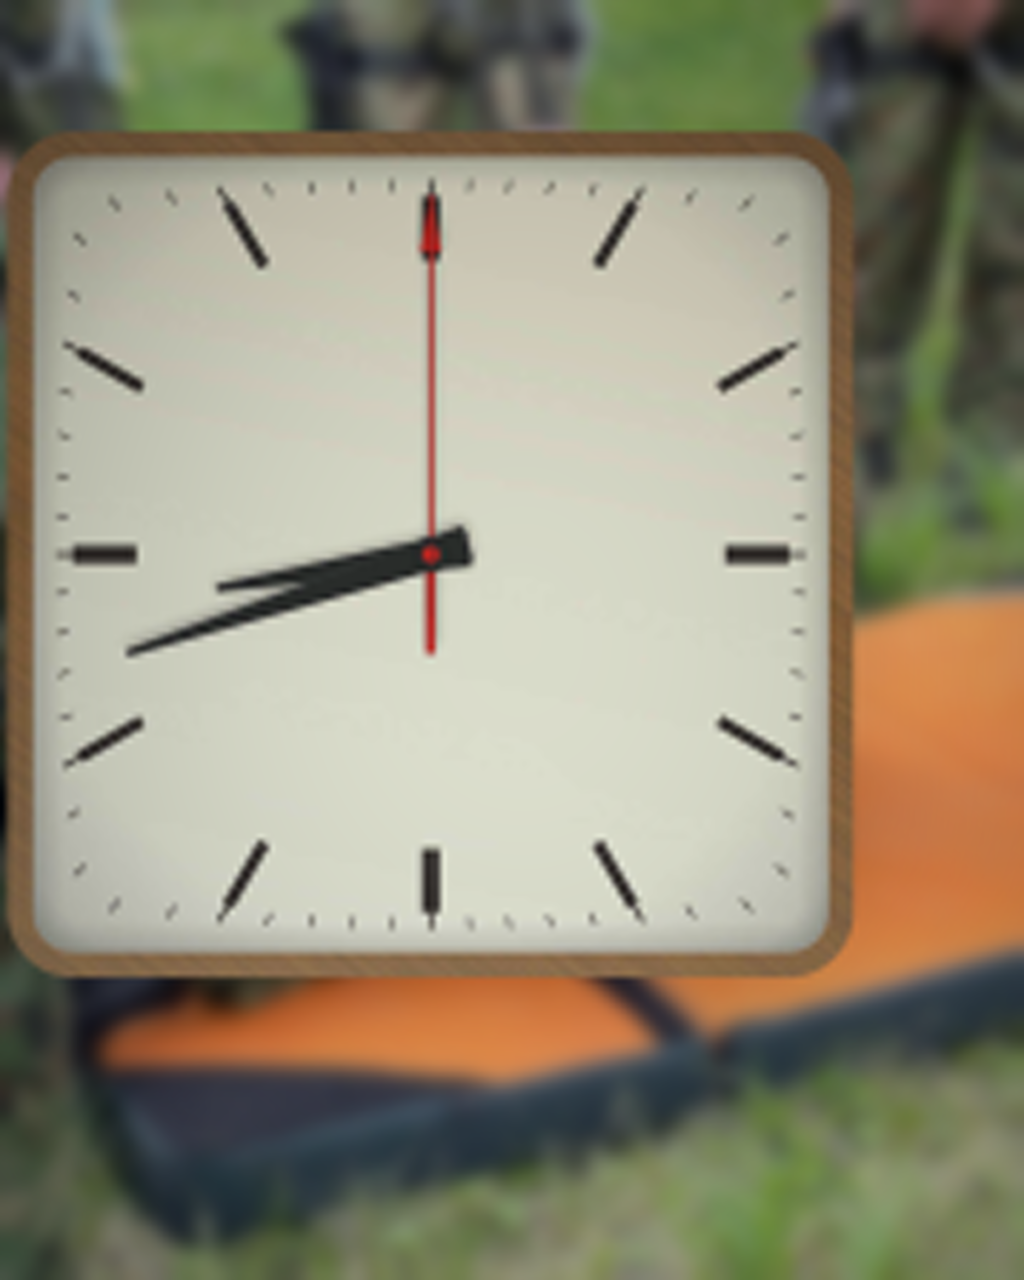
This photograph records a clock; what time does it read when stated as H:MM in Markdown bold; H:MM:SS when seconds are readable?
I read **8:42:00**
